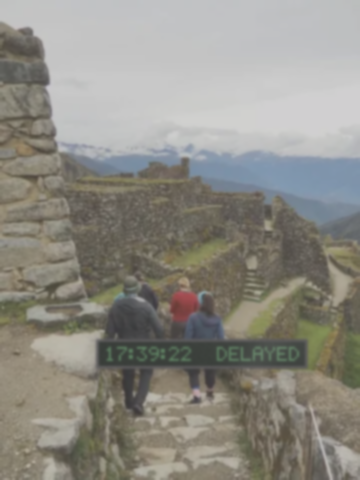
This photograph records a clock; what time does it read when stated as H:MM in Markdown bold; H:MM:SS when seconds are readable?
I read **17:39:22**
